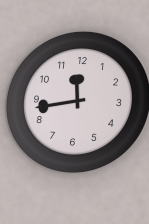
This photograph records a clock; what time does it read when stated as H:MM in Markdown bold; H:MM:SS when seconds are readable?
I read **11:43**
